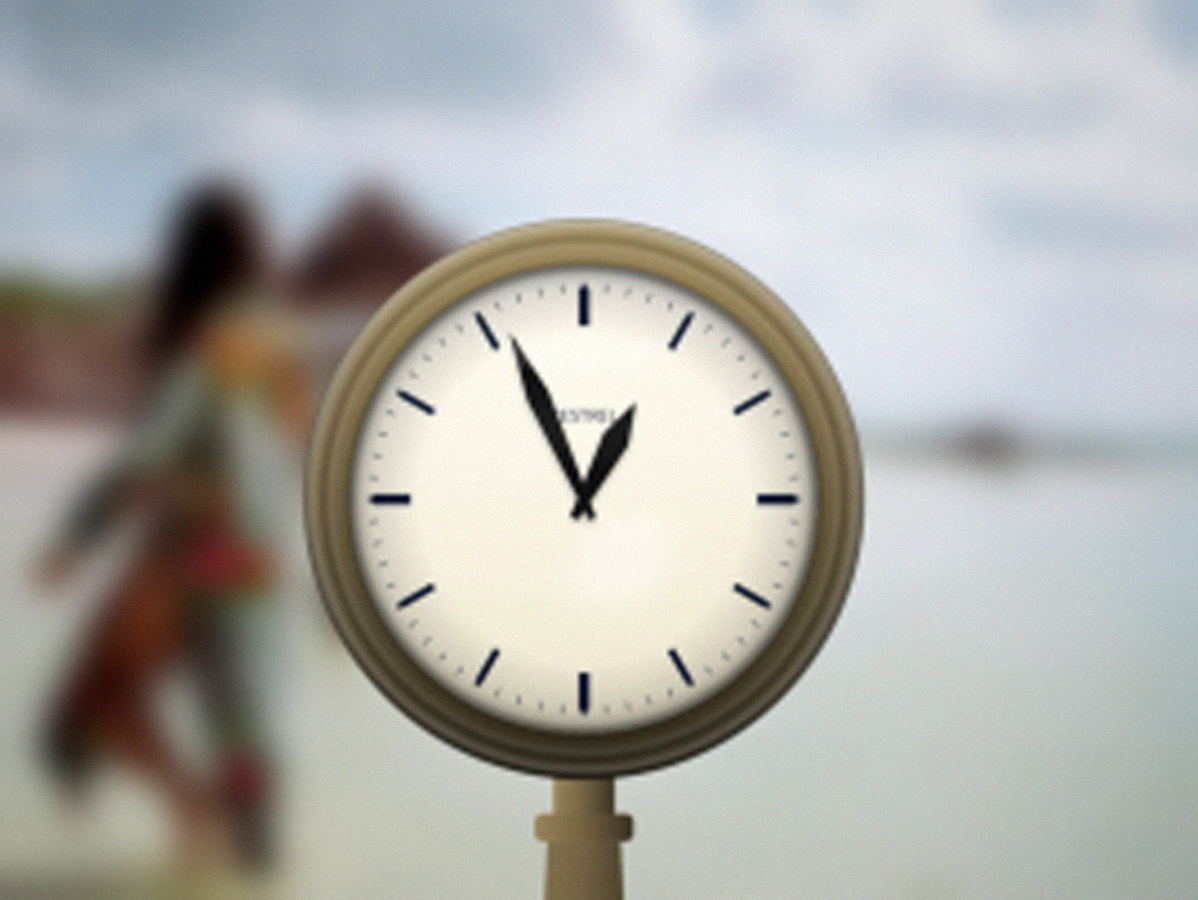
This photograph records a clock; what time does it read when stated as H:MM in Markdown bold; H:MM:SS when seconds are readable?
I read **12:56**
